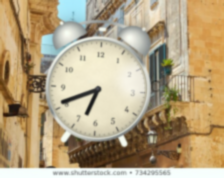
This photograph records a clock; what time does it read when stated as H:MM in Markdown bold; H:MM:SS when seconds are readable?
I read **6:41**
